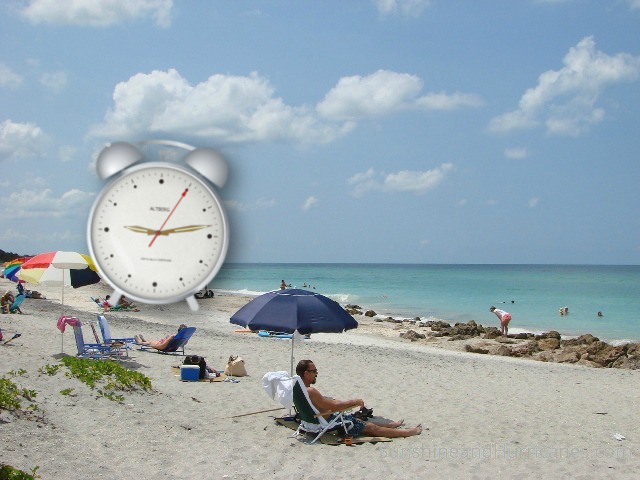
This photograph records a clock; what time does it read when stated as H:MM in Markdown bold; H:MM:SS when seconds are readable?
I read **9:13:05**
